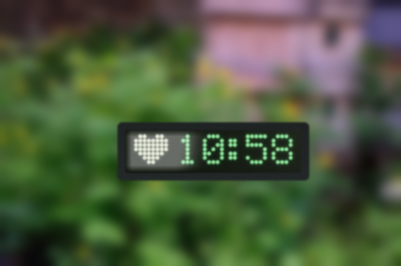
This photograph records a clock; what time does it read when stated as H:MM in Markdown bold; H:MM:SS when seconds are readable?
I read **10:58**
